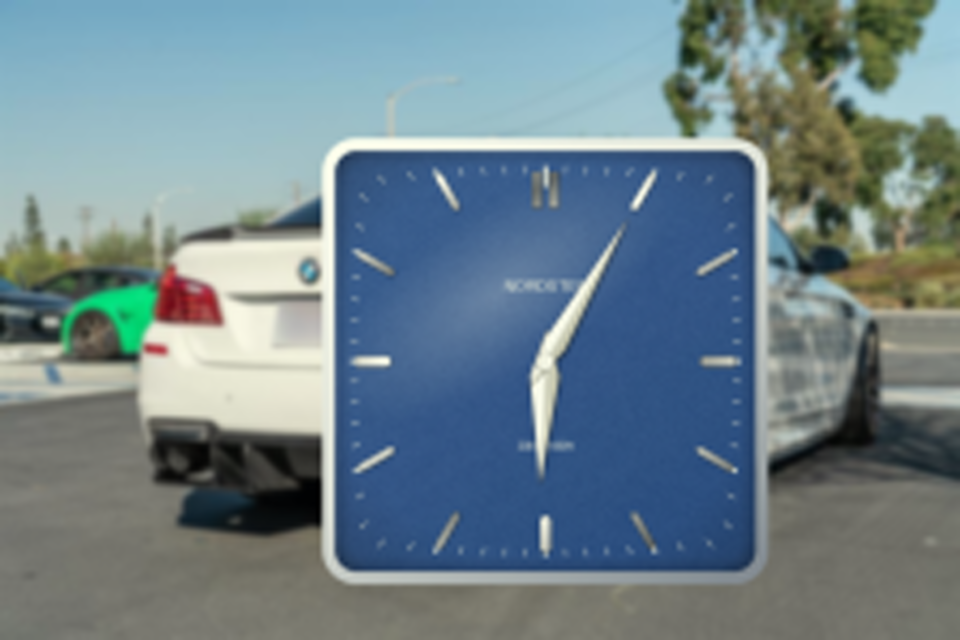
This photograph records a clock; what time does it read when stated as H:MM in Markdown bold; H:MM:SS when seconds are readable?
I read **6:05**
